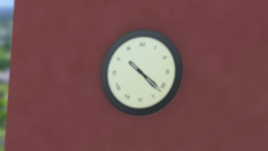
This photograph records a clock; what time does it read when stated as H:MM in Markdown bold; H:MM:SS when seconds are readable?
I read **10:22**
